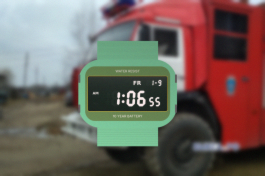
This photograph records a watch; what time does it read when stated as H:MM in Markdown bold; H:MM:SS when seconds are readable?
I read **1:06:55**
